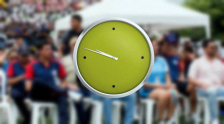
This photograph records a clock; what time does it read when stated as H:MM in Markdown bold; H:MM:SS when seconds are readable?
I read **9:48**
